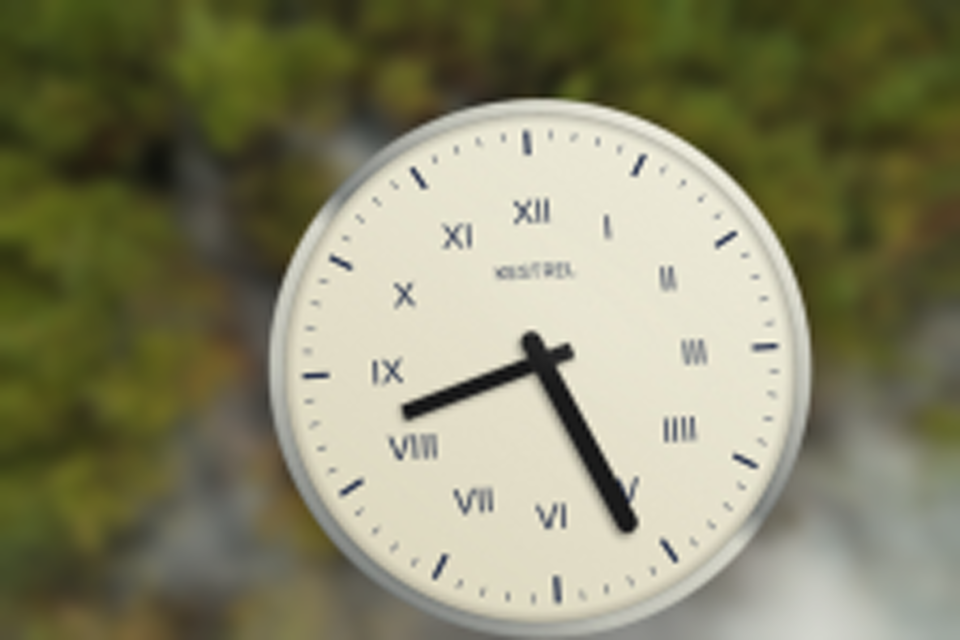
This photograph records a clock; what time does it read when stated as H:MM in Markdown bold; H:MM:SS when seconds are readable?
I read **8:26**
